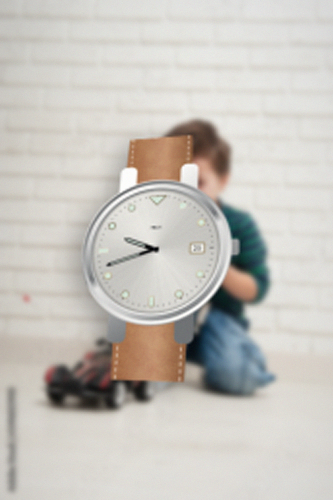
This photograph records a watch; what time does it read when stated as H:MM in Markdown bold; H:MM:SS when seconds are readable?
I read **9:42**
